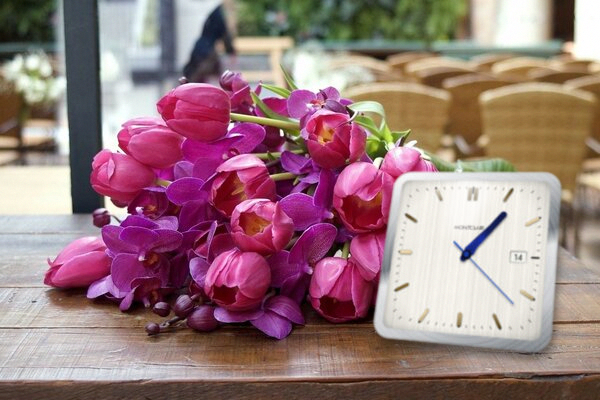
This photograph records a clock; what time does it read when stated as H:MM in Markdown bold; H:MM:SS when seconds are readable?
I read **1:06:22**
